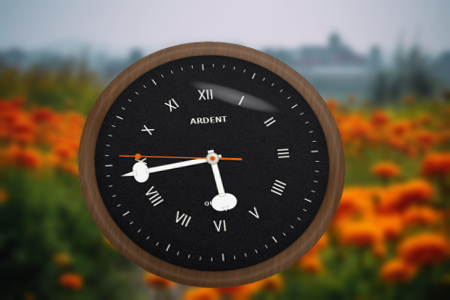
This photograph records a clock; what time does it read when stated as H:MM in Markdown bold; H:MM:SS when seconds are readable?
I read **5:43:46**
